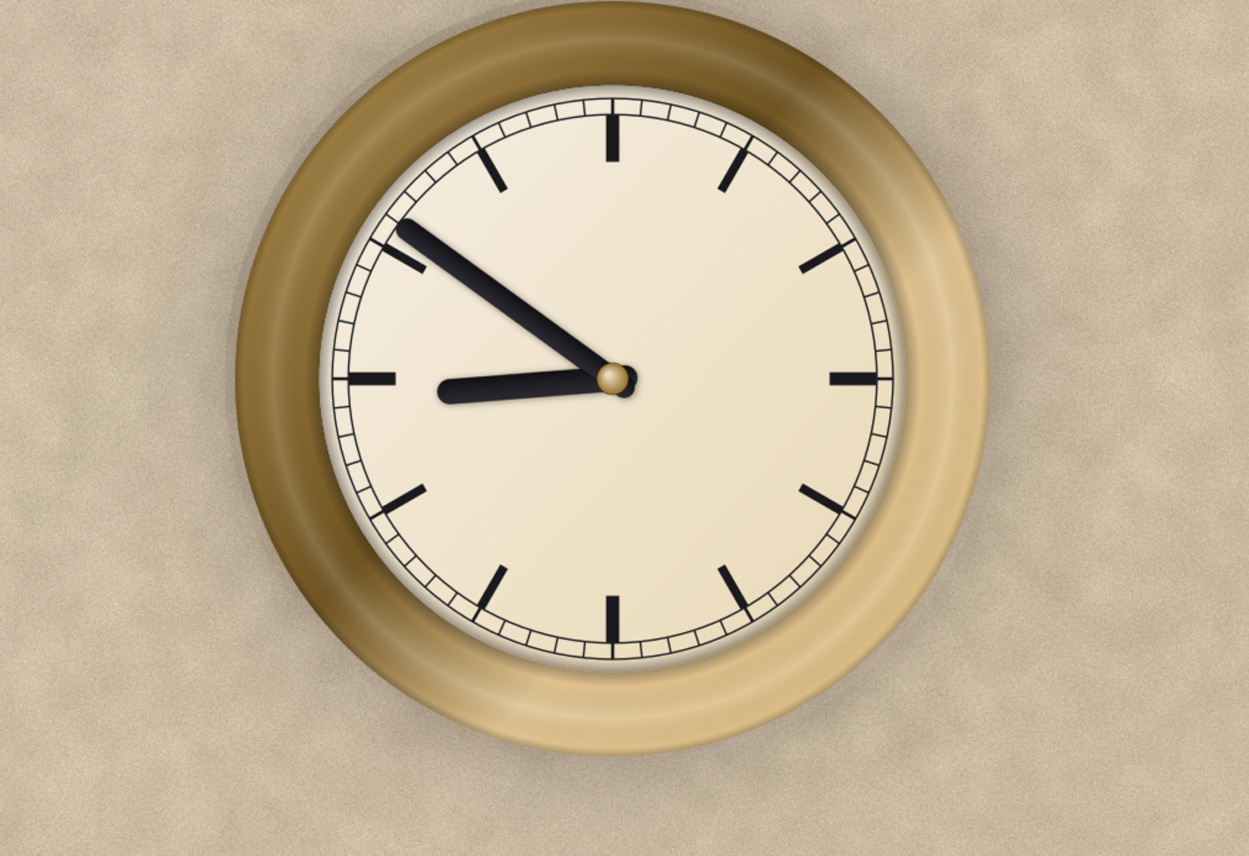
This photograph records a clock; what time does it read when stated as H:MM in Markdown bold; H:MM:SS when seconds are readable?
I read **8:51**
